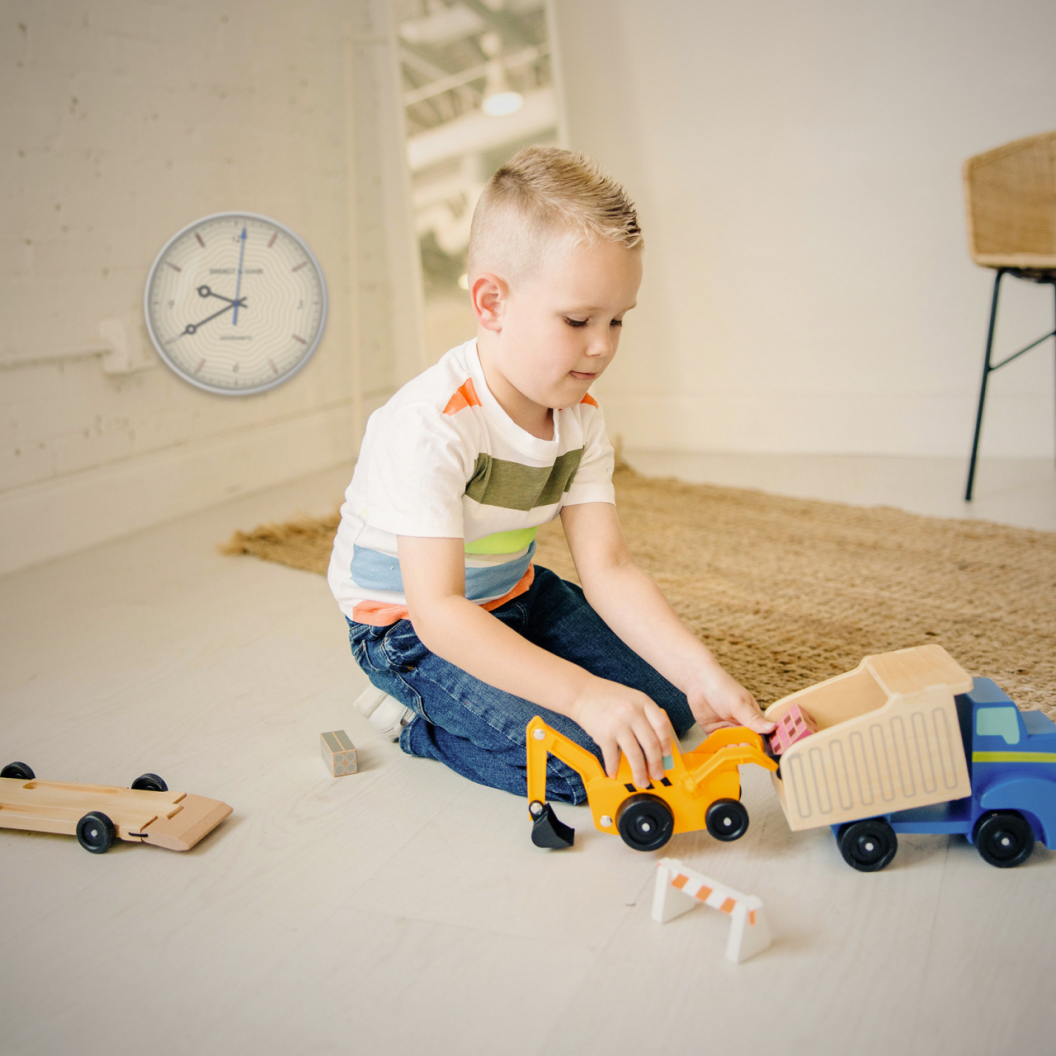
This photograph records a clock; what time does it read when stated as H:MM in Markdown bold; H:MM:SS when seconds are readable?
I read **9:40:01**
